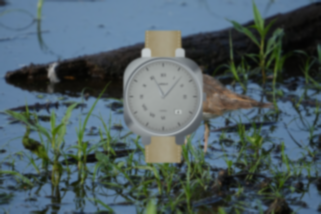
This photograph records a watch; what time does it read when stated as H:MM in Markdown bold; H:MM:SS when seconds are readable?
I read **11:07**
